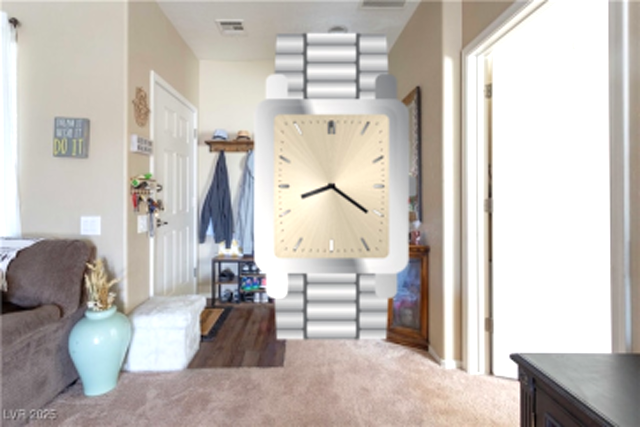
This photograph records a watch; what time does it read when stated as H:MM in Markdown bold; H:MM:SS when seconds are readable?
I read **8:21**
